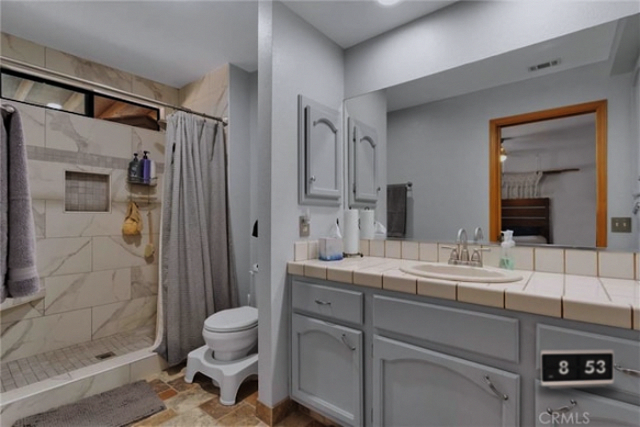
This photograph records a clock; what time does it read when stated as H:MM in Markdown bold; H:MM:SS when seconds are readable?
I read **8:53**
